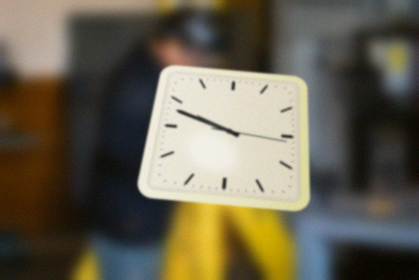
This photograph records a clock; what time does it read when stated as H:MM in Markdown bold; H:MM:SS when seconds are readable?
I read **9:48:16**
